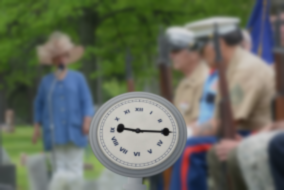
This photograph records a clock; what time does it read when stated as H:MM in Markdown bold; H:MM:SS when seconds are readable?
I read **9:15**
